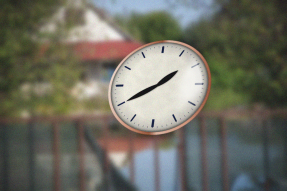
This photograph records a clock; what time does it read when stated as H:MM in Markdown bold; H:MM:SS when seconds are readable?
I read **1:40**
